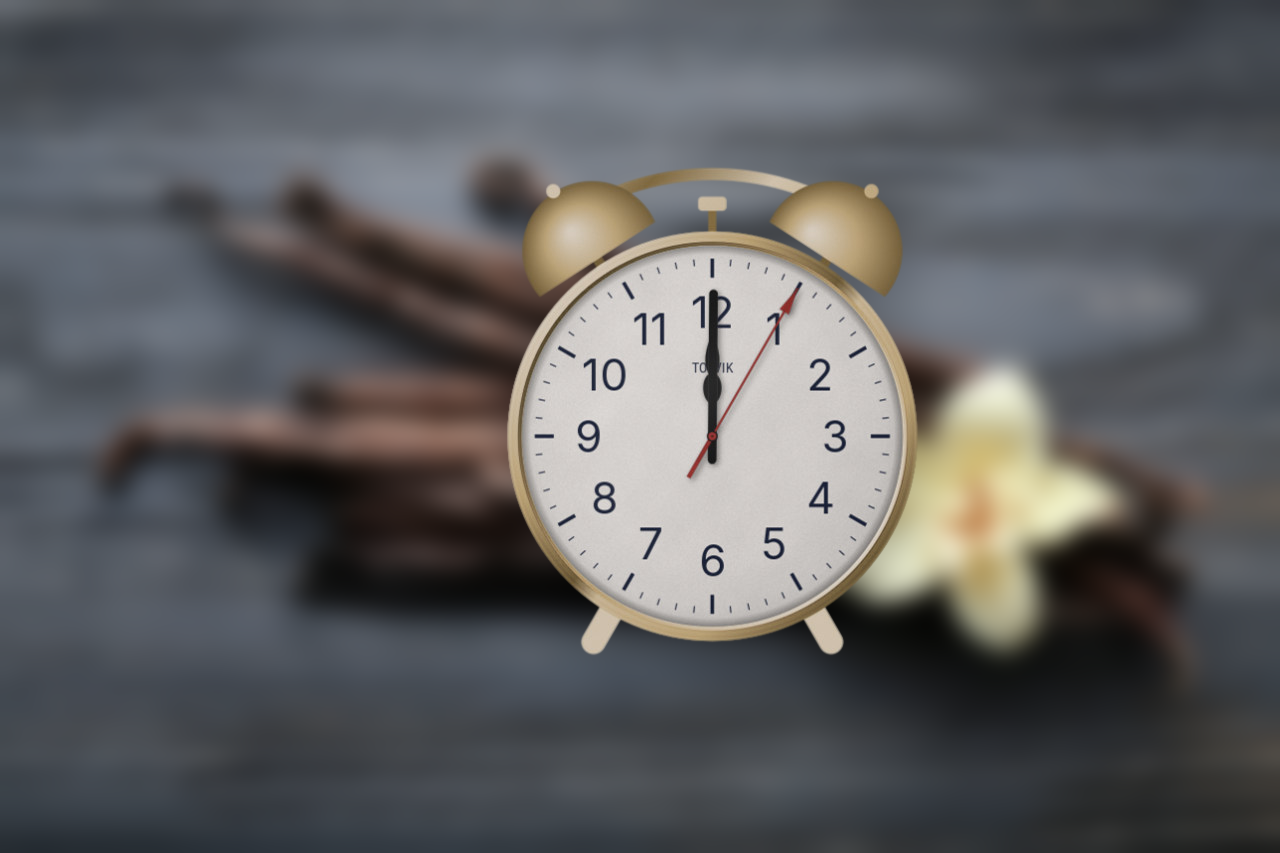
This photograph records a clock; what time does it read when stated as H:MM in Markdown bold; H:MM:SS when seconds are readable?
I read **12:00:05**
